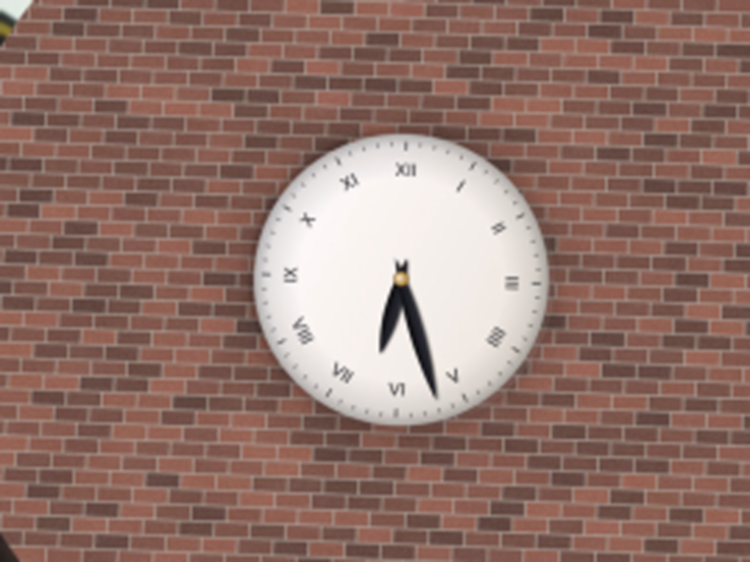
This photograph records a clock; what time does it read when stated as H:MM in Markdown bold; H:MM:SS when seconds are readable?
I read **6:27**
